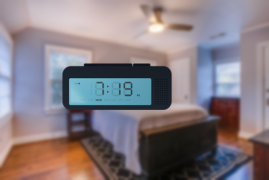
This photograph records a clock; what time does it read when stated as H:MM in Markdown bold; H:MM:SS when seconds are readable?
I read **7:19**
